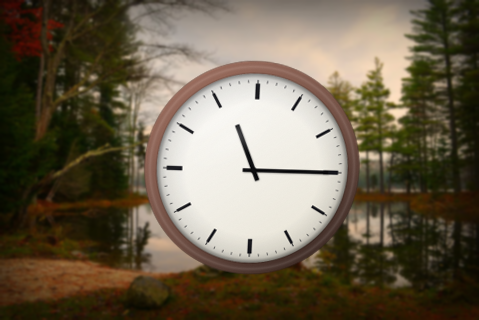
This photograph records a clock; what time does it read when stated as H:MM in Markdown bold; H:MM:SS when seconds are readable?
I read **11:15**
